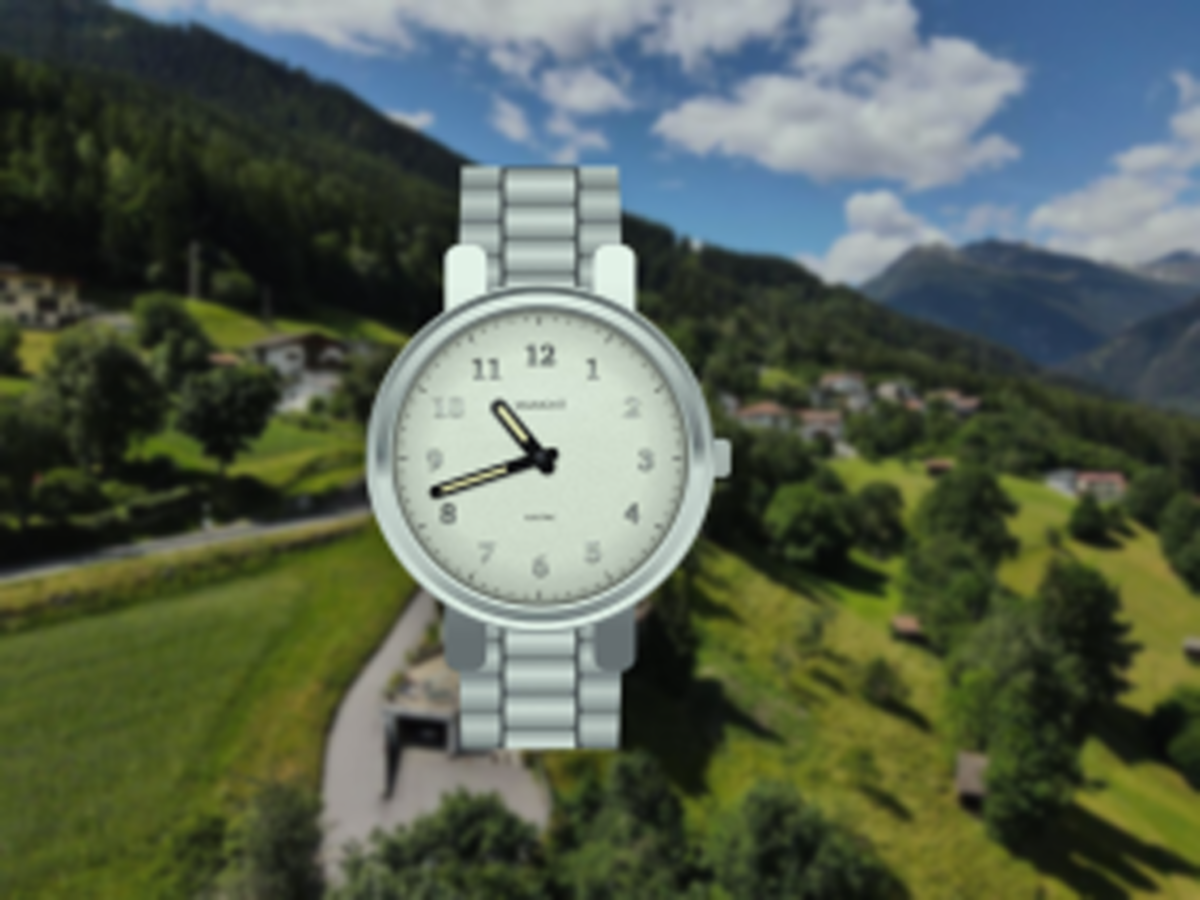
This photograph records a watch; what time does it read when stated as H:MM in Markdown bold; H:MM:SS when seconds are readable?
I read **10:42**
